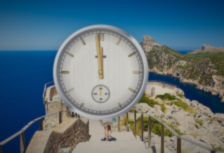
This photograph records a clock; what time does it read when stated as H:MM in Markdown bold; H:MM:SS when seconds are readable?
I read **11:59**
